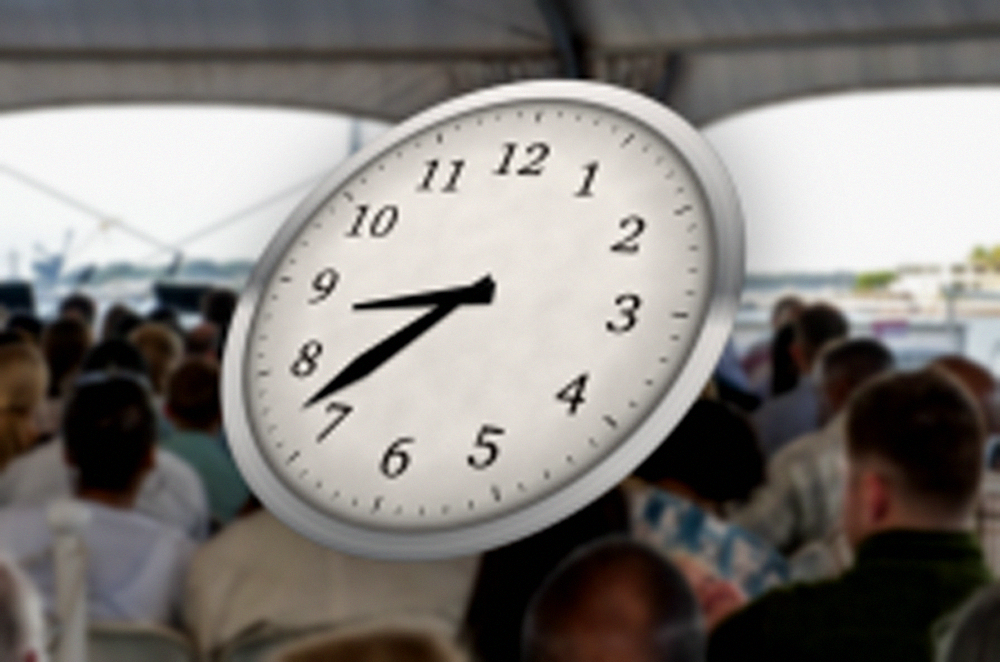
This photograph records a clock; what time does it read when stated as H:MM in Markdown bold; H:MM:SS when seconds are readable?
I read **8:37**
